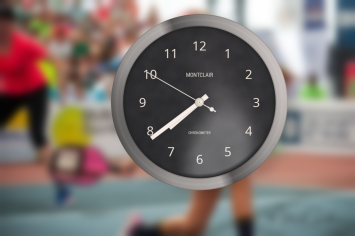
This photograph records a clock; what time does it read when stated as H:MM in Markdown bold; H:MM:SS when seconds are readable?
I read **7:38:50**
